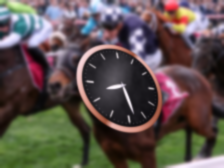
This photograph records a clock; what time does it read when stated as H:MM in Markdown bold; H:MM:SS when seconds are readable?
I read **8:28**
